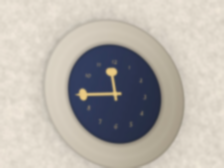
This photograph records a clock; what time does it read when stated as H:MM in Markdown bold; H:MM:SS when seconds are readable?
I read **11:44**
